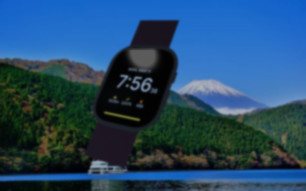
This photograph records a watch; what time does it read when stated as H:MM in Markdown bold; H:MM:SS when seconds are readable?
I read **7:56**
